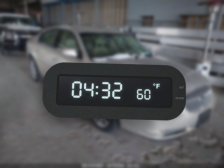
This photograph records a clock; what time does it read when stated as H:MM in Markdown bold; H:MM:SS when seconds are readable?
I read **4:32**
